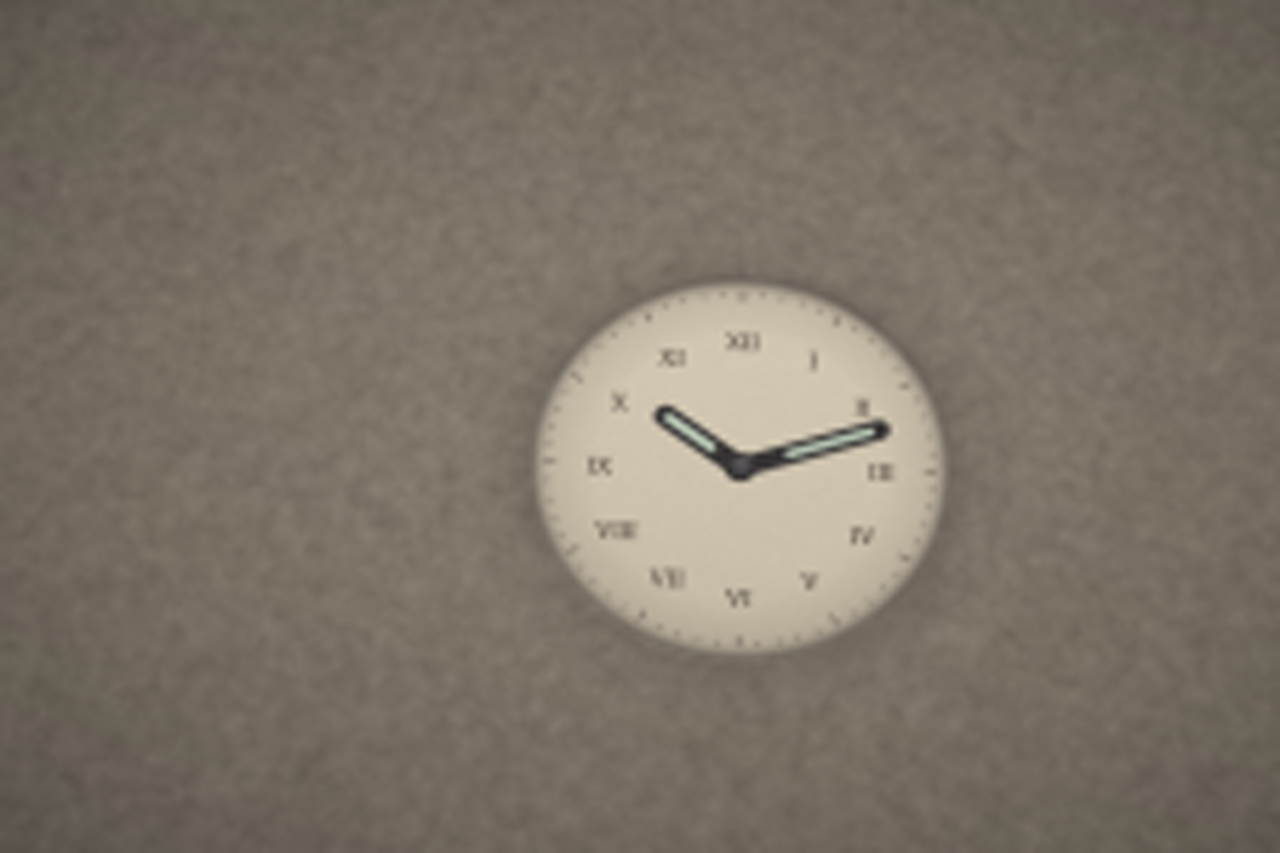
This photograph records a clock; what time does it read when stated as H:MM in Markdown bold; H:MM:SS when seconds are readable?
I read **10:12**
